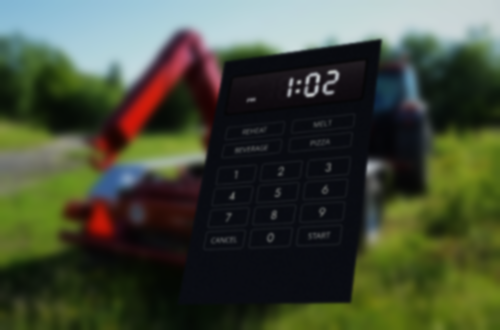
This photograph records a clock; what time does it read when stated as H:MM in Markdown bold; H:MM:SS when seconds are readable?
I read **1:02**
